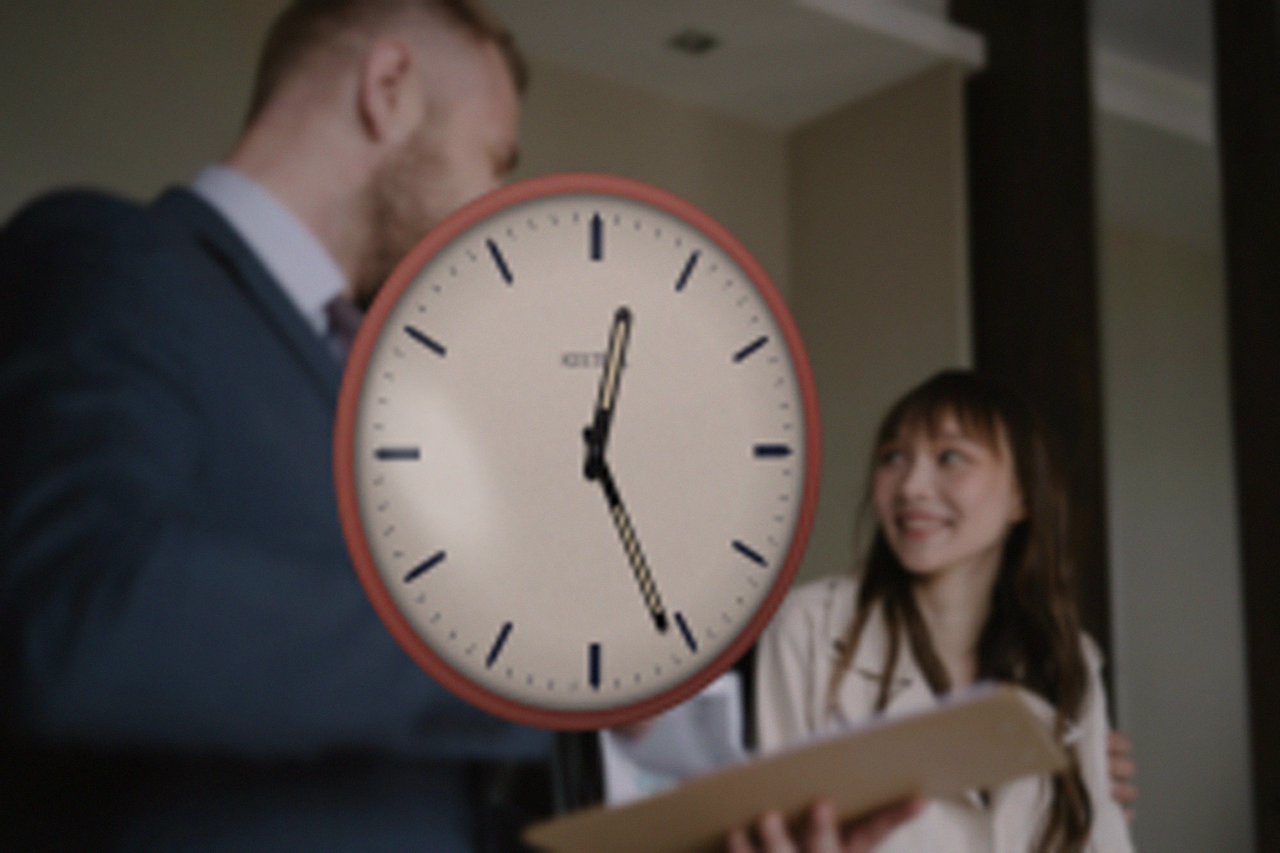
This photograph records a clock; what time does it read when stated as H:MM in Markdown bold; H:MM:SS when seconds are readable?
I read **12:26**
